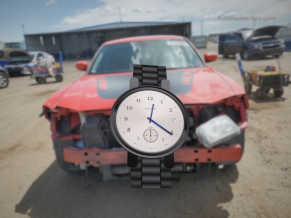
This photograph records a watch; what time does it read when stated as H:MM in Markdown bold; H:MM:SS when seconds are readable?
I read **12:21**
